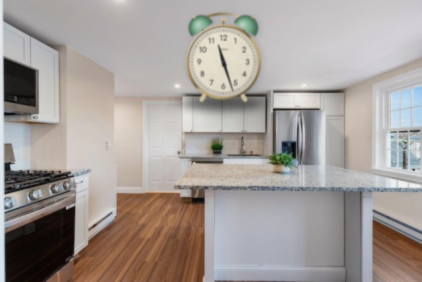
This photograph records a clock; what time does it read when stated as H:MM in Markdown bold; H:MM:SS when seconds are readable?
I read **11:27**
